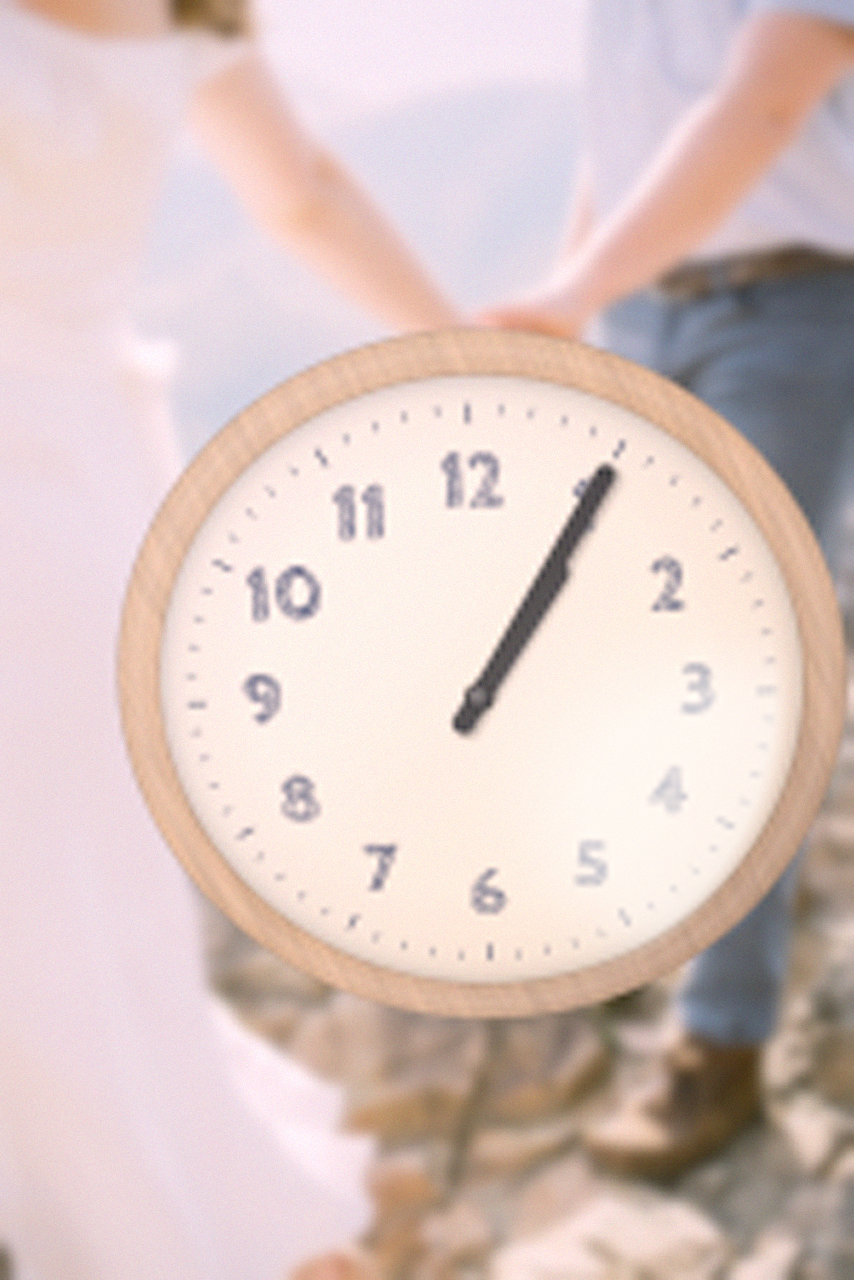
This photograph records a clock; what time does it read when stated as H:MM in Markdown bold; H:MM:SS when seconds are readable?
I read **1:05**
